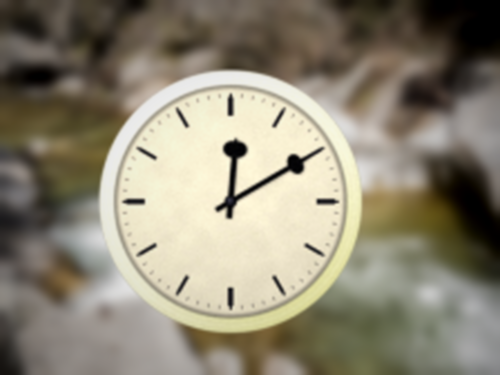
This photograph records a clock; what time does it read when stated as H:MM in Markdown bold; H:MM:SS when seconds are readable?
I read **12:10**
